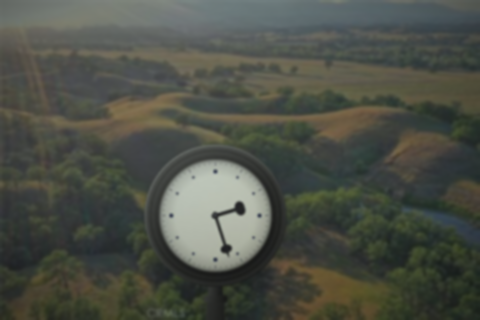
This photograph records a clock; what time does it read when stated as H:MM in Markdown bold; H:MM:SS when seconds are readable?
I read **2:27**
